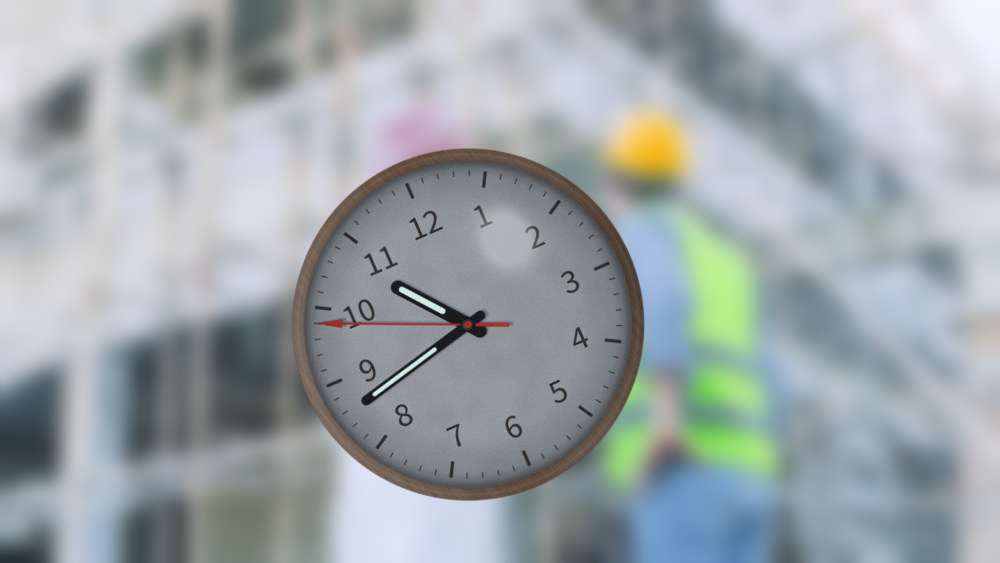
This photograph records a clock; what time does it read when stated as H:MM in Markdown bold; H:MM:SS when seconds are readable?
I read **10:42:49**
